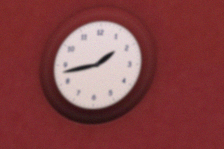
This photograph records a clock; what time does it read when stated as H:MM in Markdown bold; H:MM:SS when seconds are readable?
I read **1:43**
